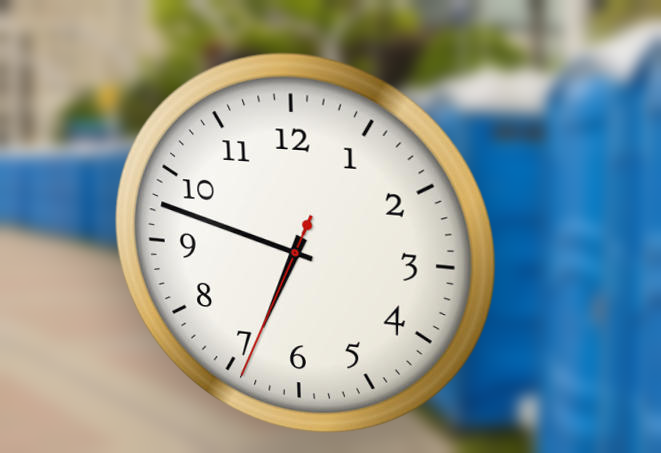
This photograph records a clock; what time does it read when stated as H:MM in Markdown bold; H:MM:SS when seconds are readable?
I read **6:47:34**
